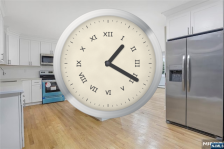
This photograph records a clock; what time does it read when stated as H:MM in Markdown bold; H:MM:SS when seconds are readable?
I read **1:20**
